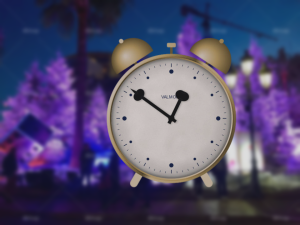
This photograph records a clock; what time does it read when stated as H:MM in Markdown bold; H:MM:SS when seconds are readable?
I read **12:51**
